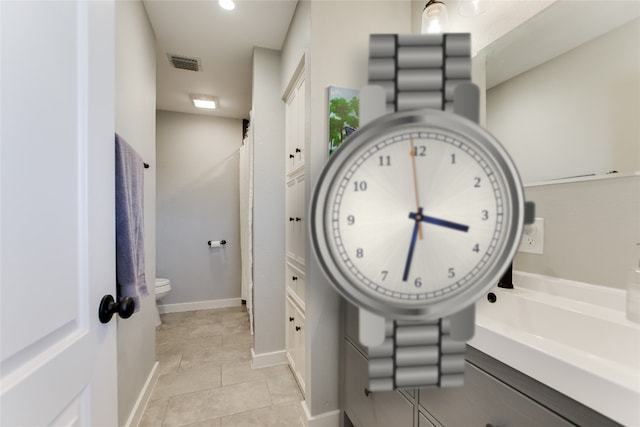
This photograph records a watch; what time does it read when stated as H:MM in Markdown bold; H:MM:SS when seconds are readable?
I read **3:31:59**
